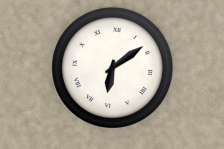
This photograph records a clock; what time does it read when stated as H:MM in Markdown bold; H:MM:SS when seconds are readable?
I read **6:08**
